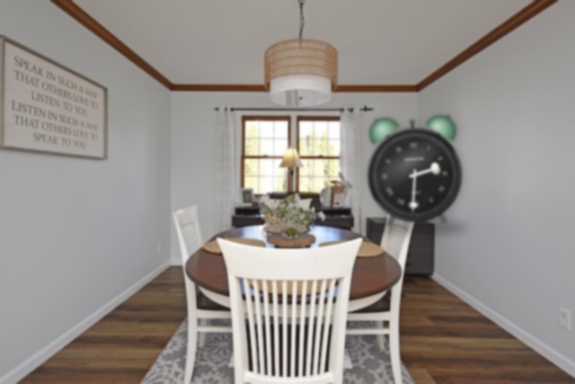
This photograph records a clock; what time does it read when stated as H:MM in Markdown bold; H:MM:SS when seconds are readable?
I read **2:31**
